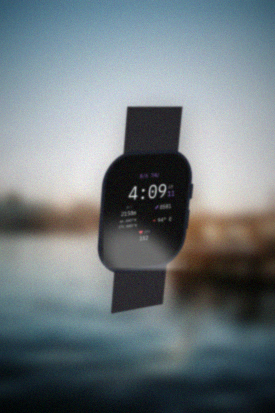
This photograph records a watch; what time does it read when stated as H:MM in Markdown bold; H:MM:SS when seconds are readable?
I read **4:09**
